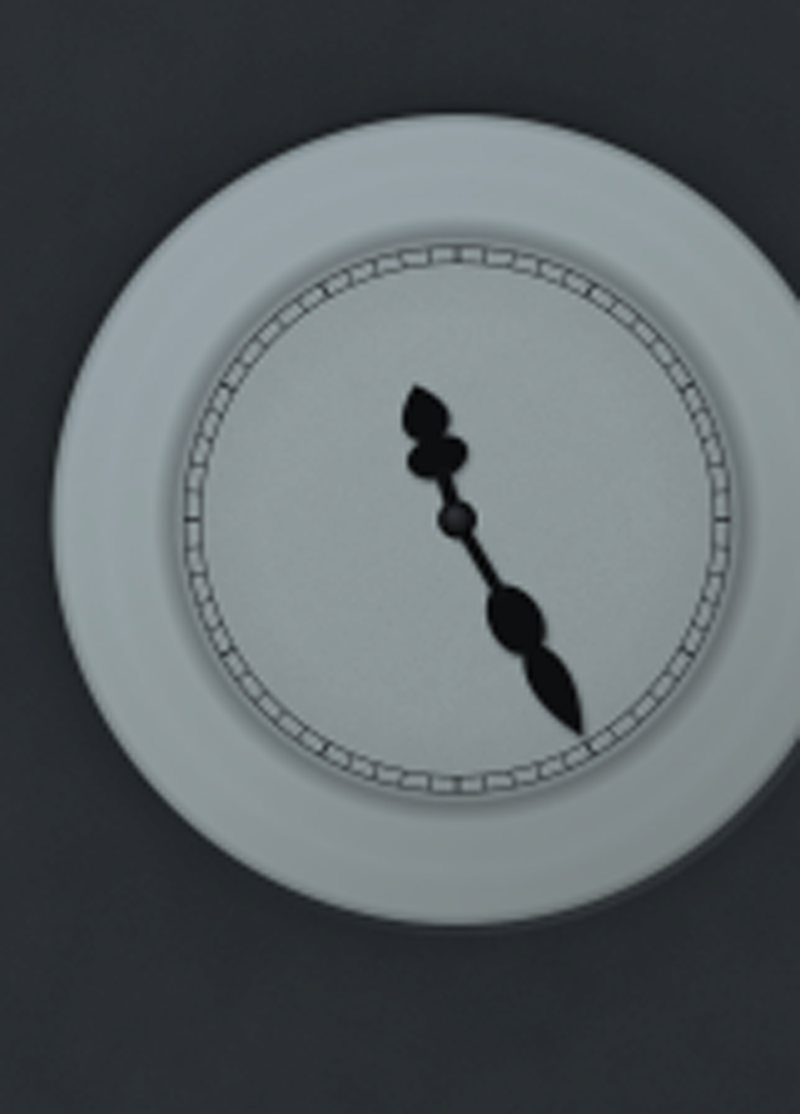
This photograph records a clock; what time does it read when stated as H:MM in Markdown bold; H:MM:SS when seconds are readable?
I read **11:25**
